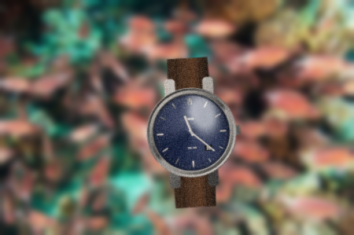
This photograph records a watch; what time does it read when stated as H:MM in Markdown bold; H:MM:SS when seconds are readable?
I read **11:22**
